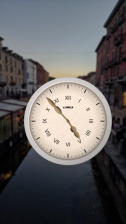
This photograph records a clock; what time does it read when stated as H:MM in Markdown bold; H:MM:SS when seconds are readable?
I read **4:53**
